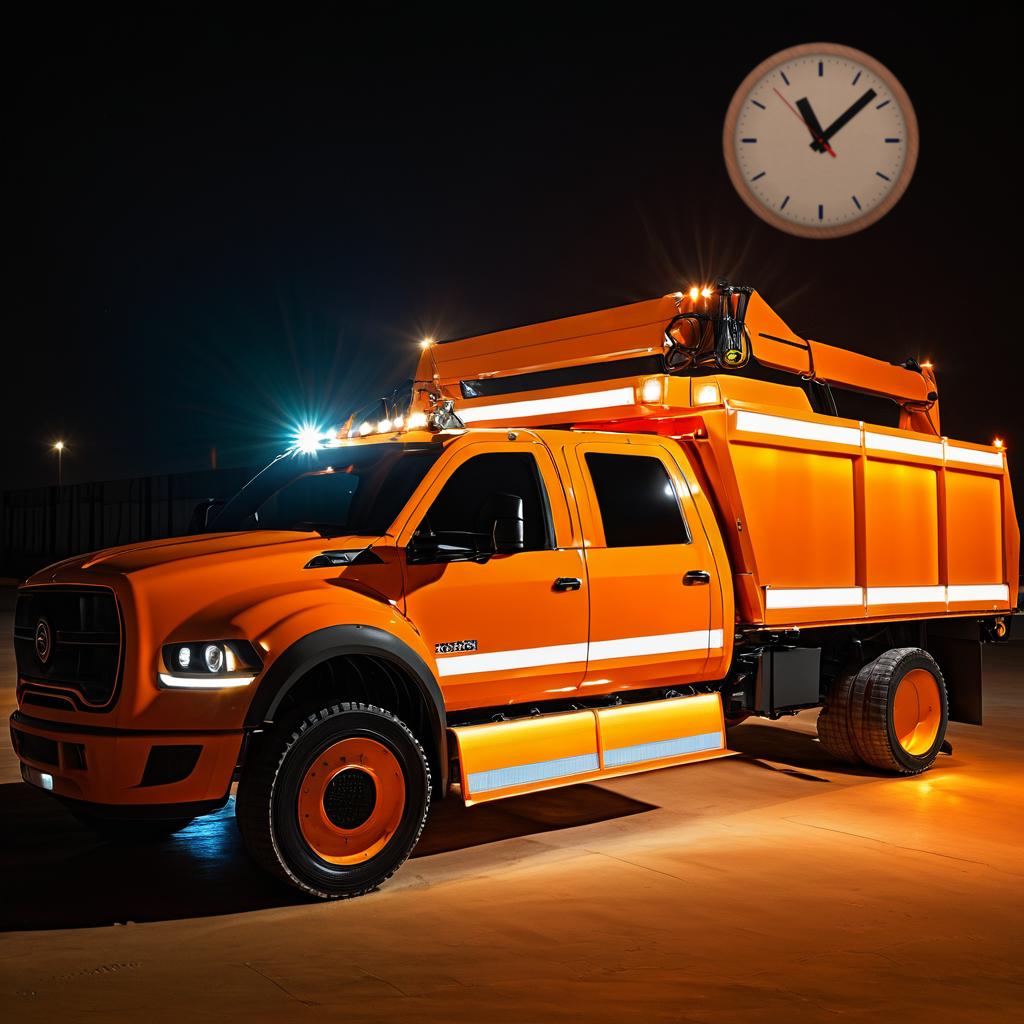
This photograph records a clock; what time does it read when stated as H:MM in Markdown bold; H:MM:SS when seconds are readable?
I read **11:07:53**
